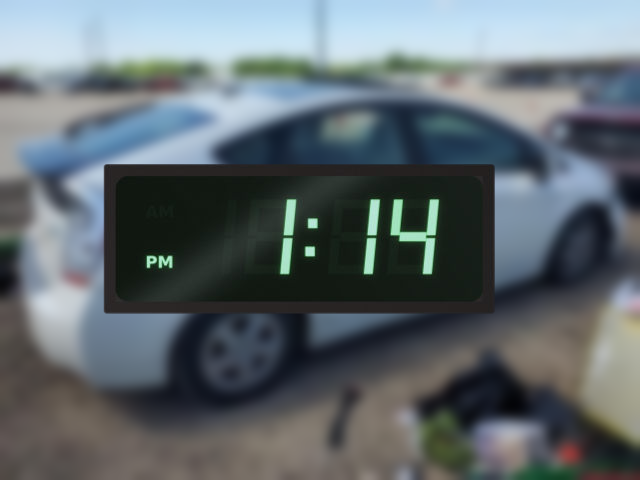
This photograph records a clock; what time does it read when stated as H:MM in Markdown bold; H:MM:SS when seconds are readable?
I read **1:14**
